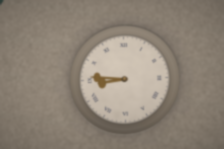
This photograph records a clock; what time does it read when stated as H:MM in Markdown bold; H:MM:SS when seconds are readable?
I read **8:46**
